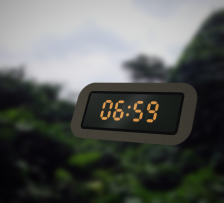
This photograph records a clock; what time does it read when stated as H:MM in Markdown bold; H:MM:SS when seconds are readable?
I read **6:59**
